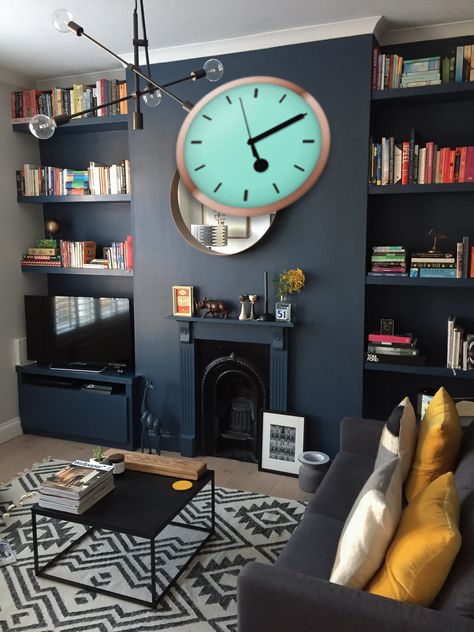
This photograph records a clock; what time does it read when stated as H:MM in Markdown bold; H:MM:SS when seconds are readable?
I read **5:09:57**
